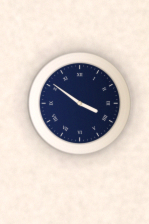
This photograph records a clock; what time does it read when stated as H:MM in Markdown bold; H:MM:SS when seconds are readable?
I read **3:51**
